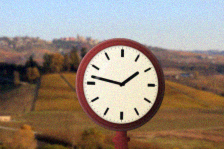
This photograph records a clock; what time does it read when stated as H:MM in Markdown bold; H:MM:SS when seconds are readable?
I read **1:47**
